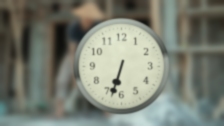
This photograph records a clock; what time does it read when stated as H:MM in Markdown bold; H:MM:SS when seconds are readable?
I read **6:33**
